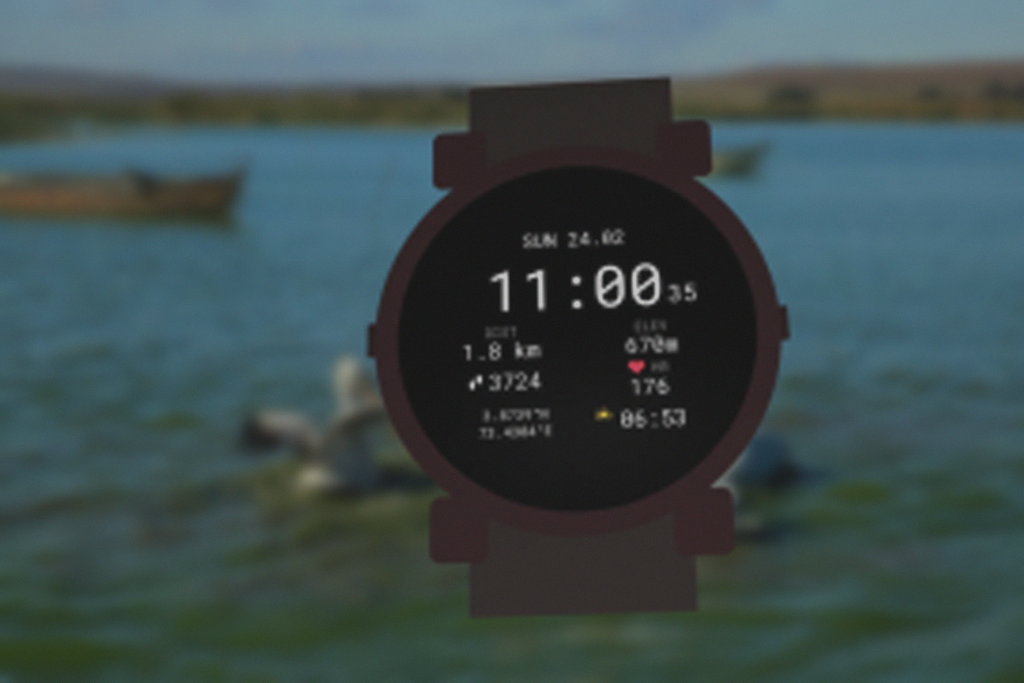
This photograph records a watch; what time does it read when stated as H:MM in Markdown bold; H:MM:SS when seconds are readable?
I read **11:00**
